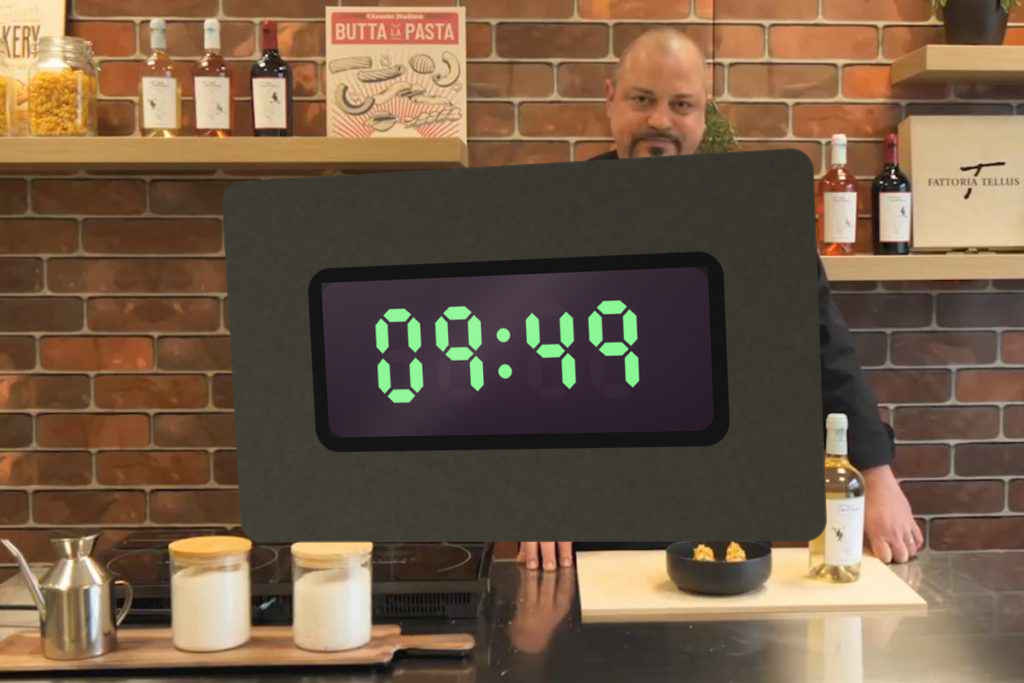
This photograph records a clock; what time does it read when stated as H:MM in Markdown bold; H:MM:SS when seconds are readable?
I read **9:49**
